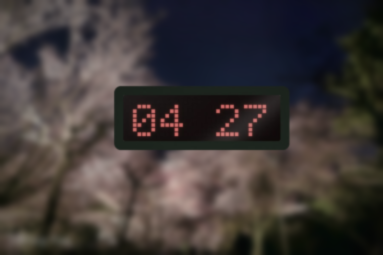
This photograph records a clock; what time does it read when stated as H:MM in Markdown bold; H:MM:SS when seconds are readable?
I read **4:27**
